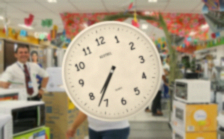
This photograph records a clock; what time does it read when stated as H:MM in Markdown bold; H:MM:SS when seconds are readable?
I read **7:37**
